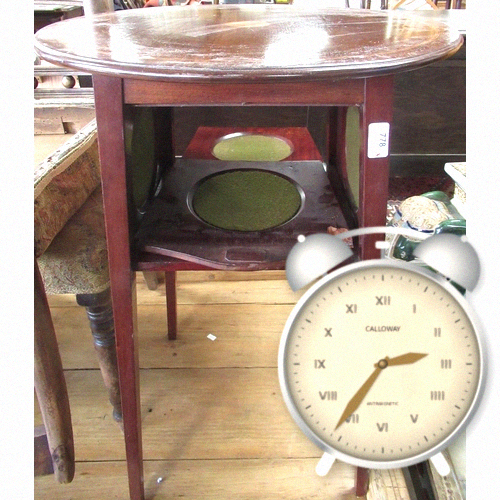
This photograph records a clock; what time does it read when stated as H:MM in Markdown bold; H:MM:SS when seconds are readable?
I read **2:36**
